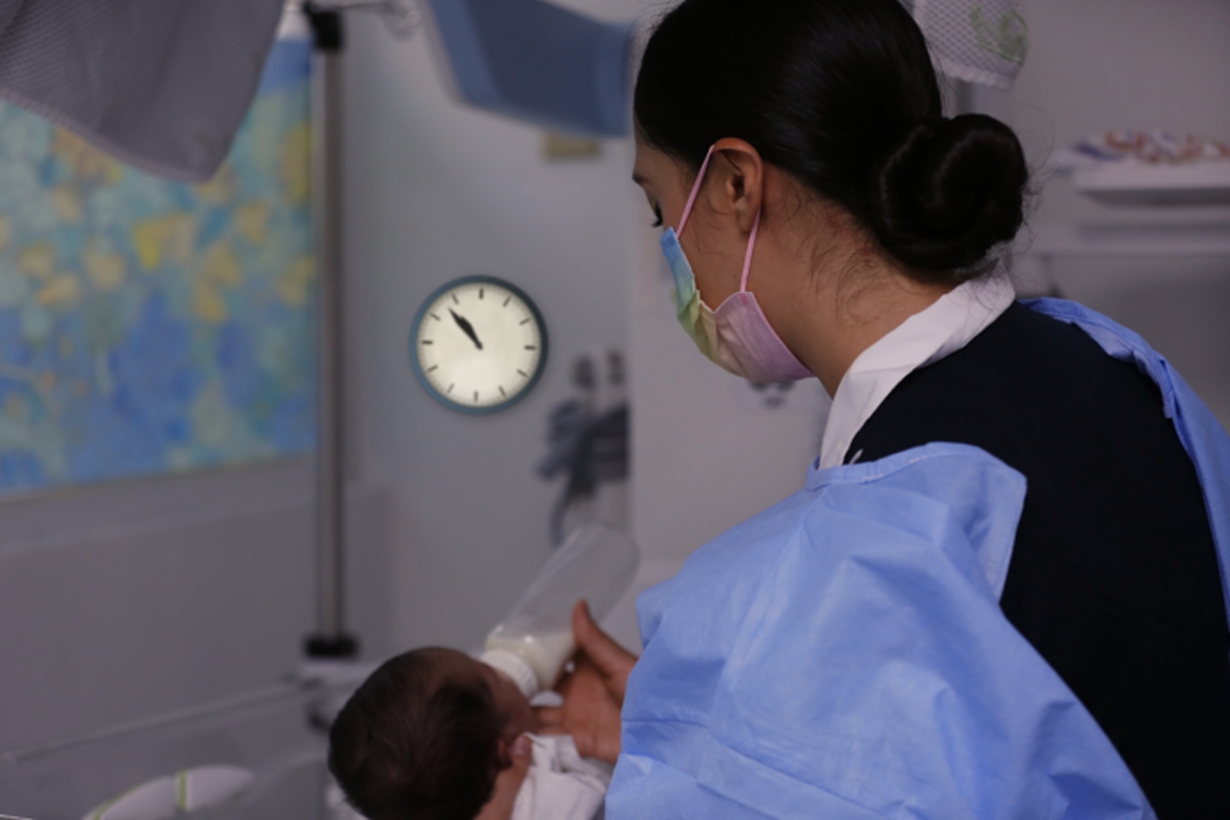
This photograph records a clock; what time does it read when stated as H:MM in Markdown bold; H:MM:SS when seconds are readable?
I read **10:53**
